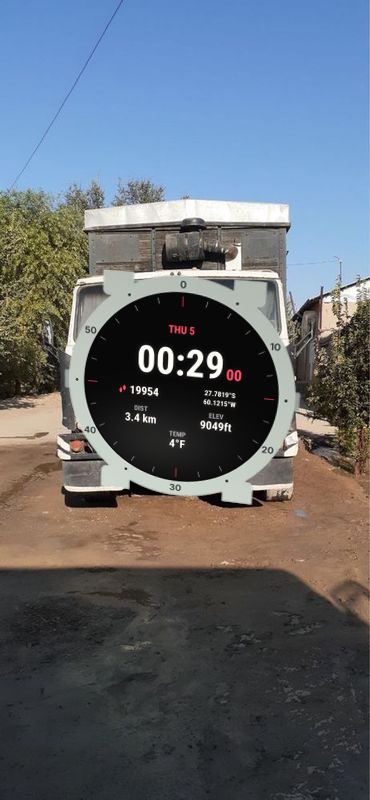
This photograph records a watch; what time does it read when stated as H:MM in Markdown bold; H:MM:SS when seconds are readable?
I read **0:29:00**
